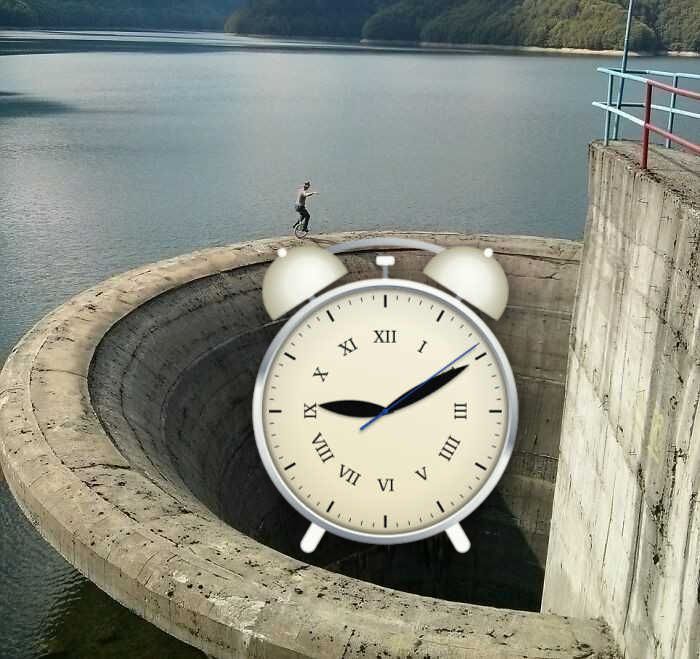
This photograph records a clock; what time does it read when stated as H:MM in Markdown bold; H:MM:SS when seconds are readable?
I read **9:10:09**
